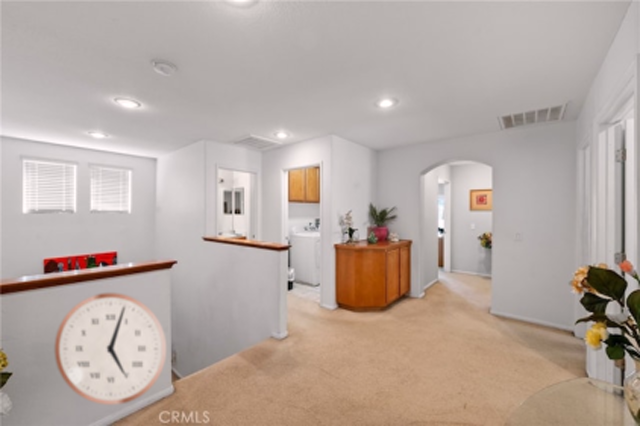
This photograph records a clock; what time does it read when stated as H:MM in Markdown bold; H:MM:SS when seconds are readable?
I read **5:03**
